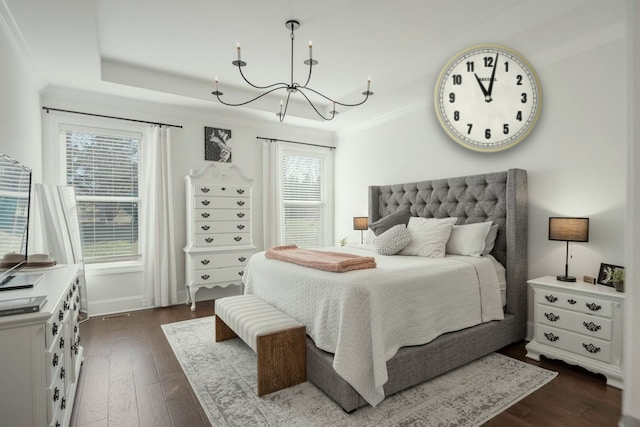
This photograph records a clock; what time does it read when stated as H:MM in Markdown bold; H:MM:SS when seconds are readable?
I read **11:02**
